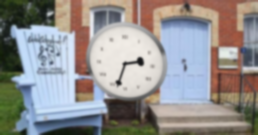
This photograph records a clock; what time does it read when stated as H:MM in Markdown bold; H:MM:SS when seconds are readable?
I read **2:33**
